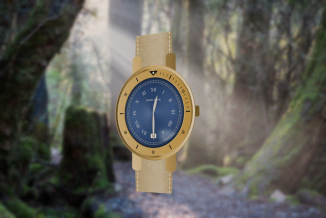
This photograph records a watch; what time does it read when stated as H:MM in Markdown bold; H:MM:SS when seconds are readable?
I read **12:30**
